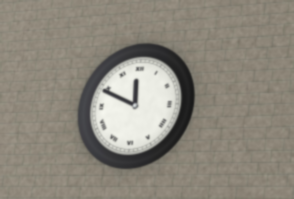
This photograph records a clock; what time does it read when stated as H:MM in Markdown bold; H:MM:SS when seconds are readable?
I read **11:49**
